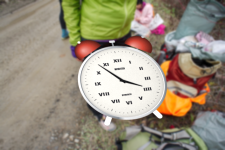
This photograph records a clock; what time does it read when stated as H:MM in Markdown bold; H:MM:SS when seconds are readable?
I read **3:53**
